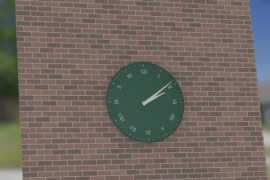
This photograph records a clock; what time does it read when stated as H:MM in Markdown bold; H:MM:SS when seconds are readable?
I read **2:09**
